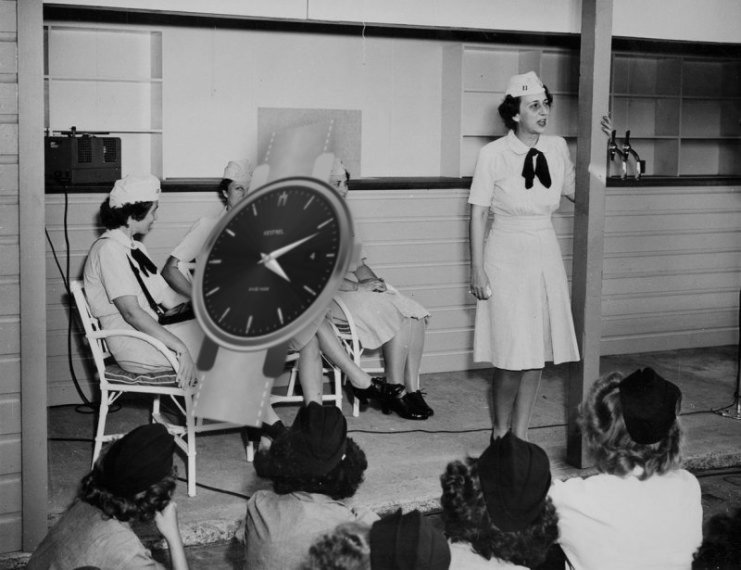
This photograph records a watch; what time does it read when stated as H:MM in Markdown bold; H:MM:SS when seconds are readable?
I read **4:11**
